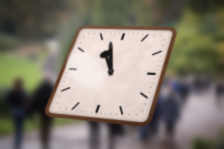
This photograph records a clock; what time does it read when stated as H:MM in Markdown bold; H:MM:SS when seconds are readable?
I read **10:57**
